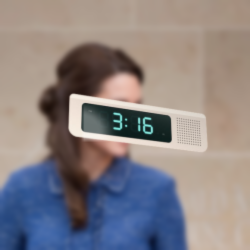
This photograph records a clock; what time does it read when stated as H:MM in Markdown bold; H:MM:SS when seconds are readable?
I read **3:16**
